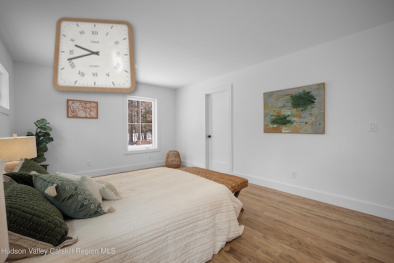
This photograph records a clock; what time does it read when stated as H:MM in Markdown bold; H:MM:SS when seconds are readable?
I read **9:42**
